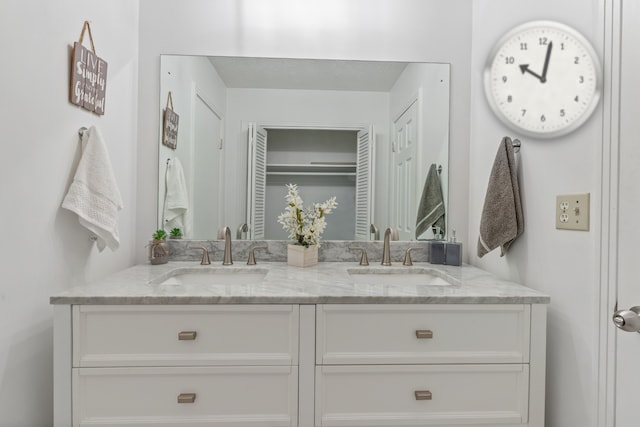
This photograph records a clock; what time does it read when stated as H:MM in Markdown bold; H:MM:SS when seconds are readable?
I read **10:02**
